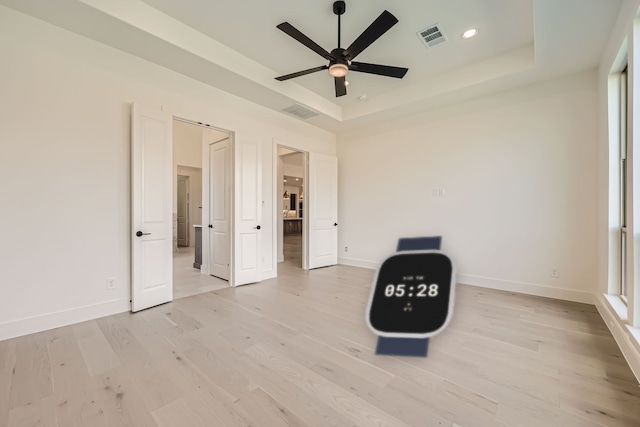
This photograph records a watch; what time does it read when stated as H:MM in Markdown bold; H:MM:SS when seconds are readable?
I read **5:28**
